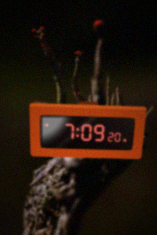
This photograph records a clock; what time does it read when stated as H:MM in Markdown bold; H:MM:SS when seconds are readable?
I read **7:09**
